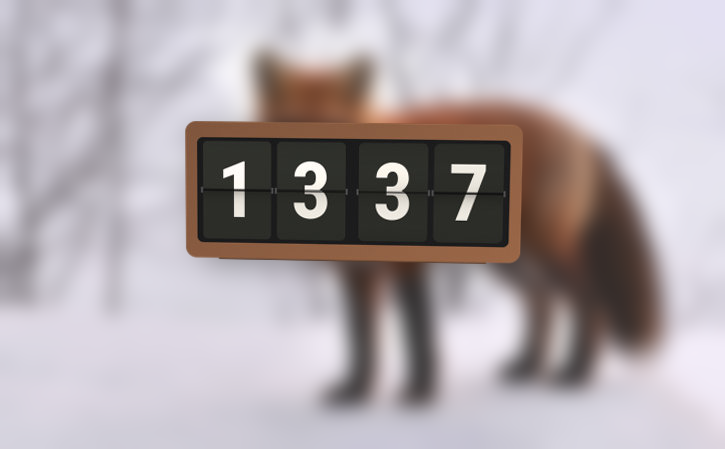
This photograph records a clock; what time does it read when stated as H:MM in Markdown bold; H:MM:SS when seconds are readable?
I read **13:37**
